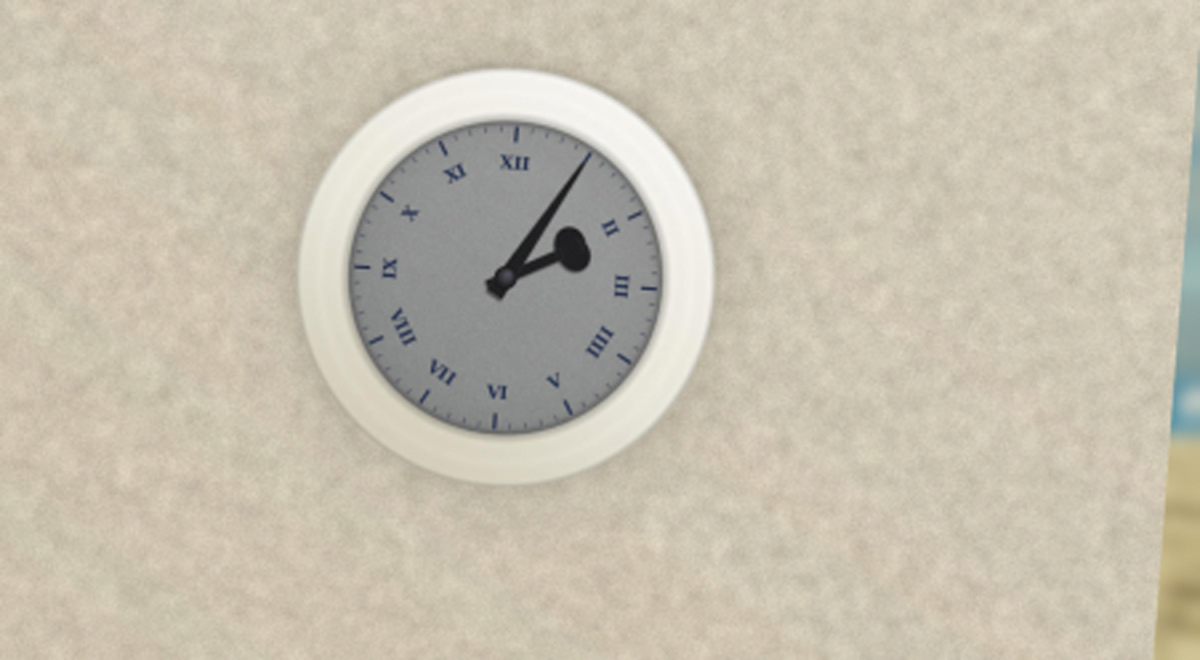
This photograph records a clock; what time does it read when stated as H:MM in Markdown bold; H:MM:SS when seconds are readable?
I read **2:05**
